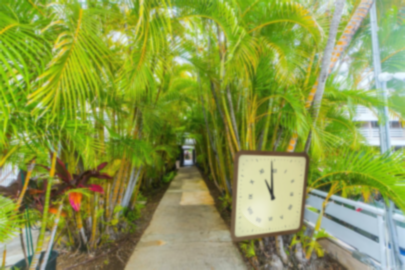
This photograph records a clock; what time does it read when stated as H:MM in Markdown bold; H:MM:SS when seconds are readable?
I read **10:59**
